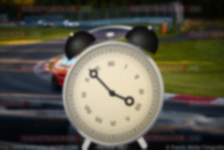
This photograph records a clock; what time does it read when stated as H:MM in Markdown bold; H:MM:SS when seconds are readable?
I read **3:53**
